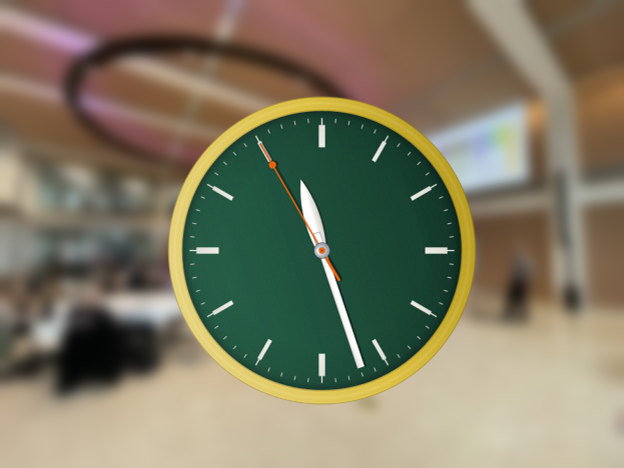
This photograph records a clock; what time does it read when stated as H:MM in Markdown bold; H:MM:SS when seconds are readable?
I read **11:26:55**
